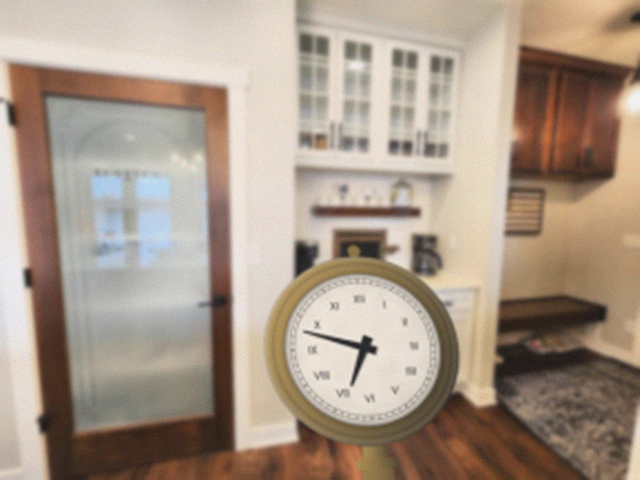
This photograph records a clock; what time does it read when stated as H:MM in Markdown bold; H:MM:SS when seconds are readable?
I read **6:48**
